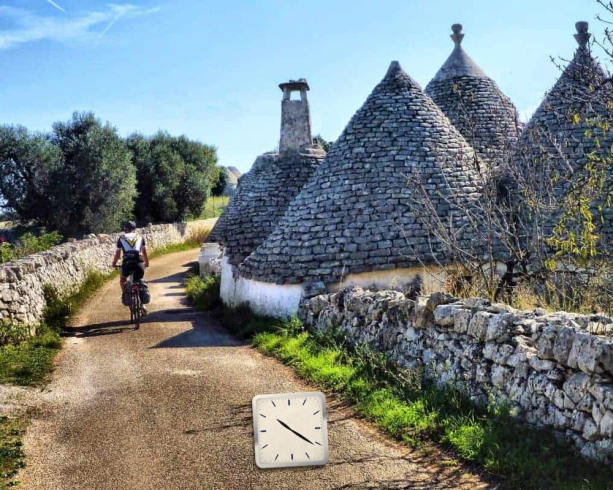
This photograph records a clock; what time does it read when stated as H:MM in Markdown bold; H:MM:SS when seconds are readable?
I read **10:21**
